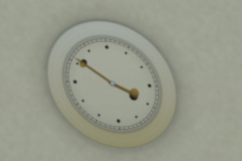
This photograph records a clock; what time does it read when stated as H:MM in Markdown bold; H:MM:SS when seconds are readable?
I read **3:51**
